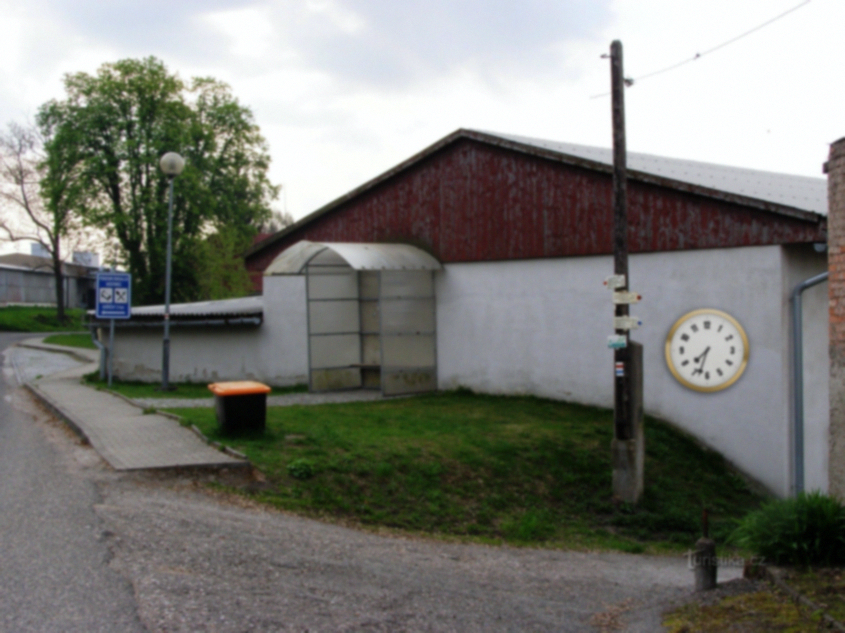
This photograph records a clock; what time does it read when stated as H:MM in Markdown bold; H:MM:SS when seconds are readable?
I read **7:33**
